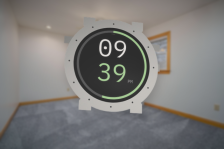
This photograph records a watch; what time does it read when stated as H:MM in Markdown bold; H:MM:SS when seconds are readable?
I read **9:39**
